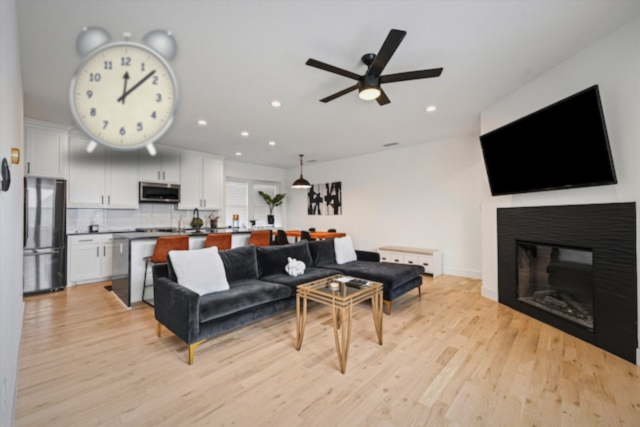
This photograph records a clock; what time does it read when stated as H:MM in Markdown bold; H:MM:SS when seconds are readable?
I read **12:08**
